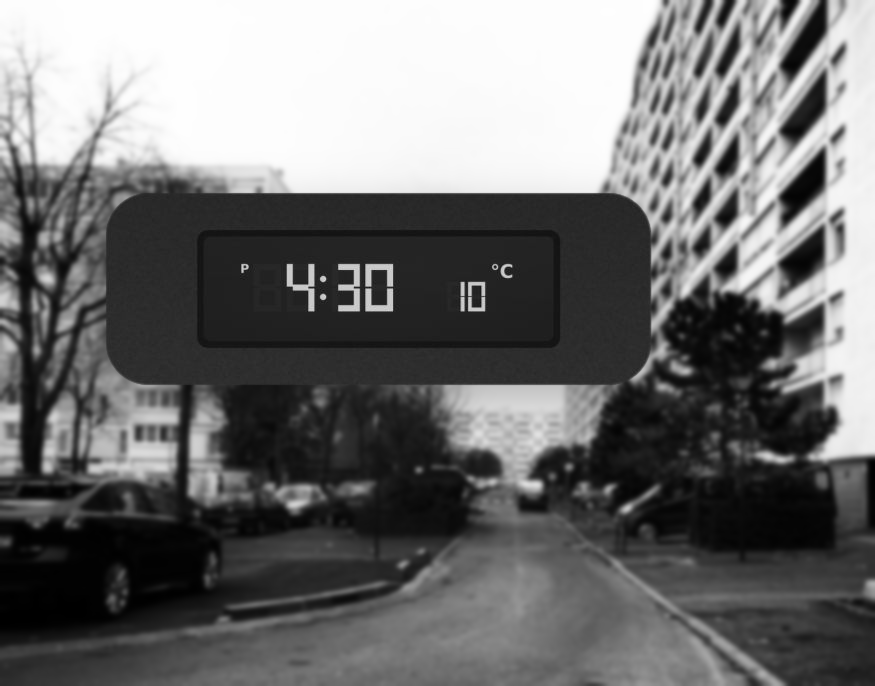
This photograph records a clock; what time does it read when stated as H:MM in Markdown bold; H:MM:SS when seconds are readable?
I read **4:30**
